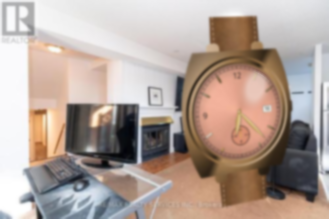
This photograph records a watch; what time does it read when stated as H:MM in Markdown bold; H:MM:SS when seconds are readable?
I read **6:23**
